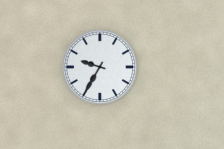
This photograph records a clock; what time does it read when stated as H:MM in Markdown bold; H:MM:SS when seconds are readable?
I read **9:35**
